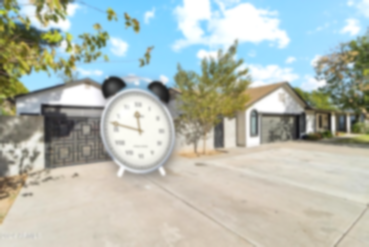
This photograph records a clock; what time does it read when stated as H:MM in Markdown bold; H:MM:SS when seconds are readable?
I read **11:47**
